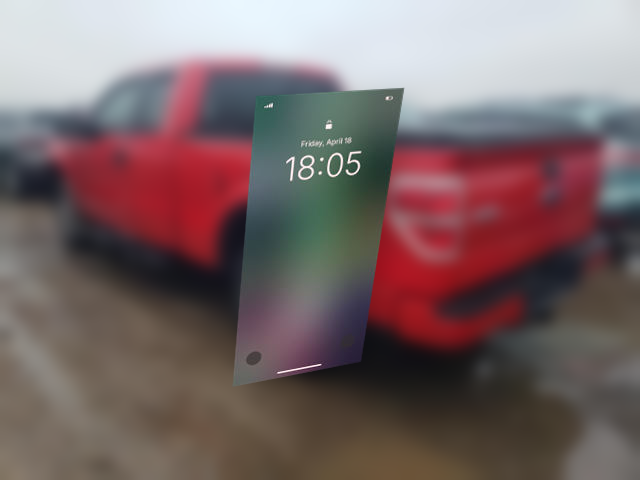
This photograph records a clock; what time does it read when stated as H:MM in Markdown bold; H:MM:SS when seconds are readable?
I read **18:05**
